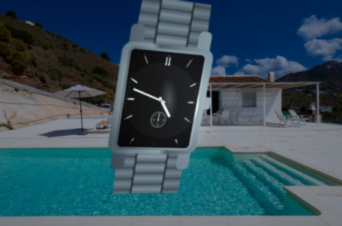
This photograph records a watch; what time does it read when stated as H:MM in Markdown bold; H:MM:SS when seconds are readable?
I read **4:48**
